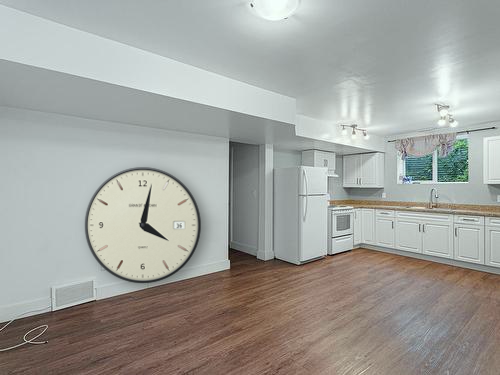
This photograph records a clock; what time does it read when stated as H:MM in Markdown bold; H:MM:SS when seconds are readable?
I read **4:02**
